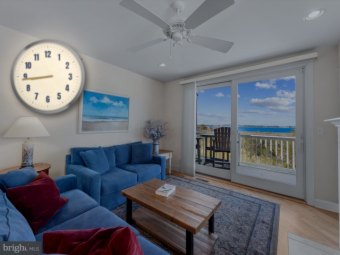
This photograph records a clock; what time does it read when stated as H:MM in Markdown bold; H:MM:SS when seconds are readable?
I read **8:44**
